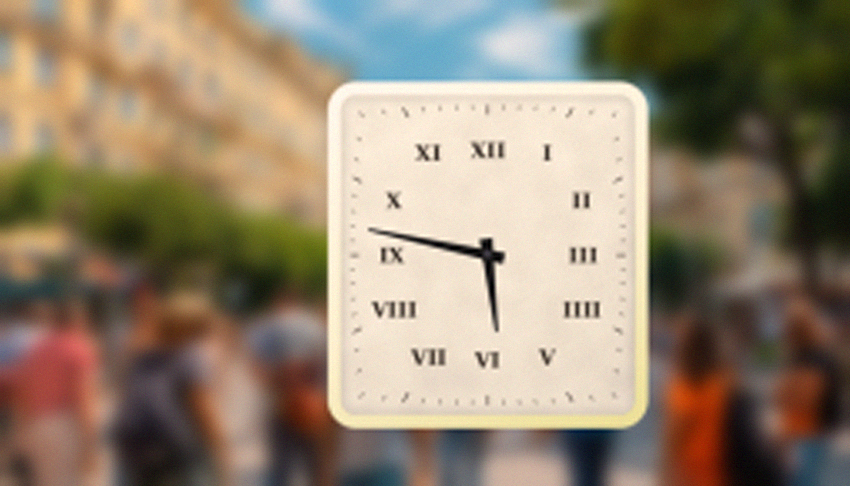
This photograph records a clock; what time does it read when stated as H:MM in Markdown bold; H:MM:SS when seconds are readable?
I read **5:47**
